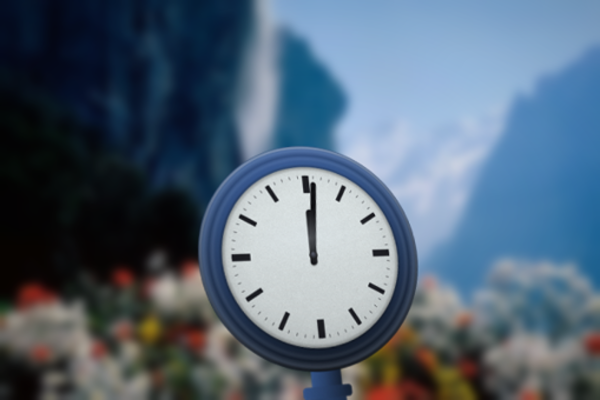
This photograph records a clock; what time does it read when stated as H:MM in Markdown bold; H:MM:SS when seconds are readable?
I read **12:01**
